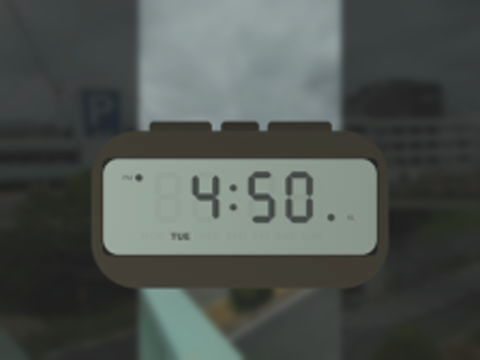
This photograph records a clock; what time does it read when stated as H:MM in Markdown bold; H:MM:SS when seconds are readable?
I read **4:50**
